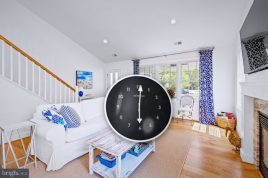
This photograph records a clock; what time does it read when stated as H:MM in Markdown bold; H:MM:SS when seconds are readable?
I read **6:01**
